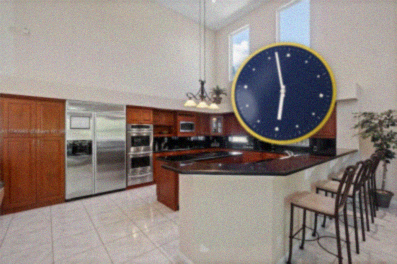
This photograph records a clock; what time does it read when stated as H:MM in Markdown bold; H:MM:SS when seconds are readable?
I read **5:57**
